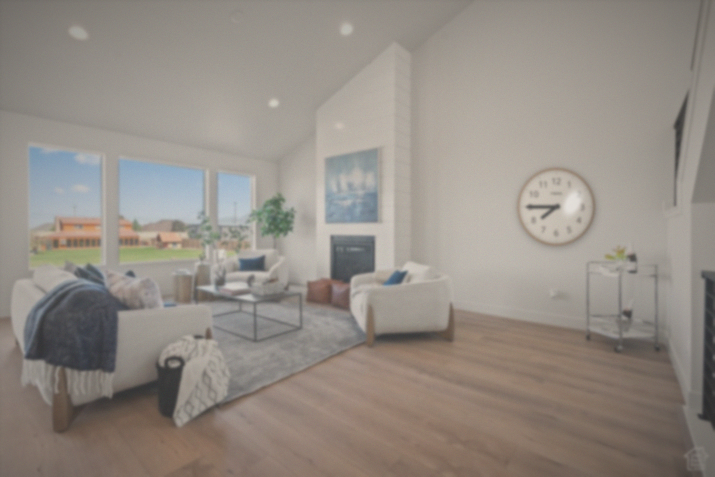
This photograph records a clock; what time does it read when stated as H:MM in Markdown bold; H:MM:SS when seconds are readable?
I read **7:45**
